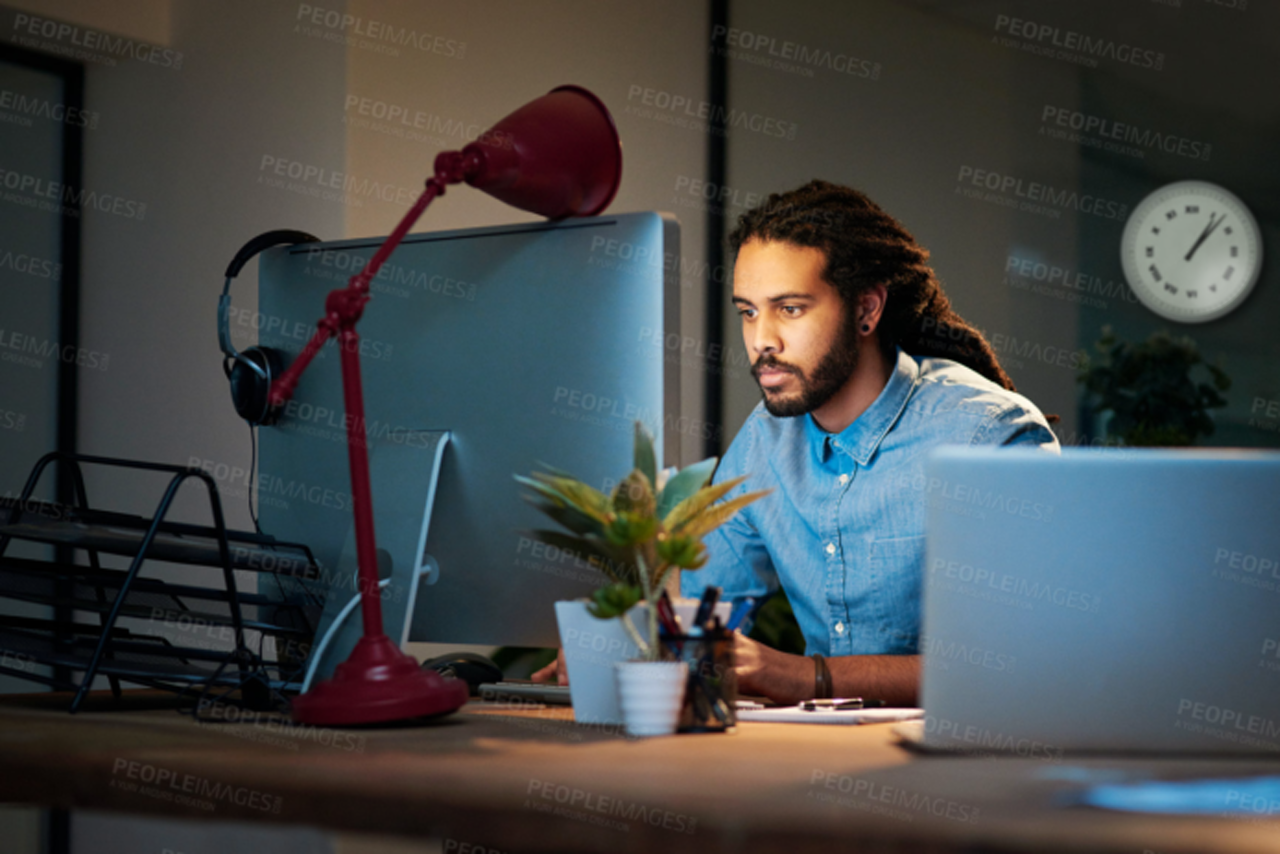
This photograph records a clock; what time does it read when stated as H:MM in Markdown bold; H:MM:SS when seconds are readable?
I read **1:07**
